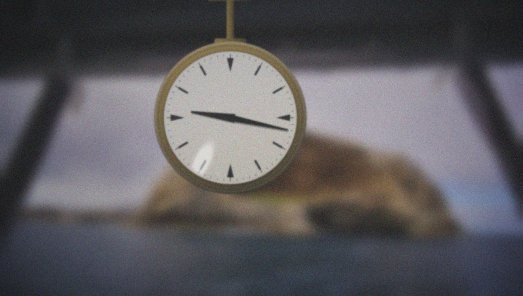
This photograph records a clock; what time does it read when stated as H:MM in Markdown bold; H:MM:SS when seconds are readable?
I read **9:17**
